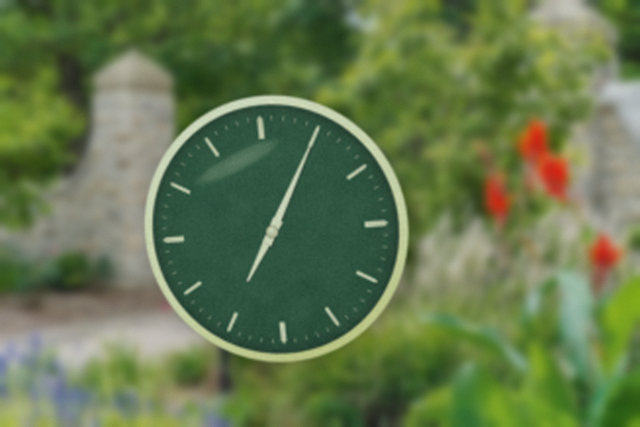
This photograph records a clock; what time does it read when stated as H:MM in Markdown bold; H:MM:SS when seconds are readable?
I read **7:05**
